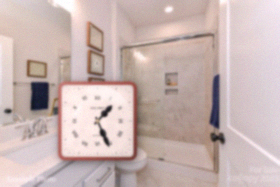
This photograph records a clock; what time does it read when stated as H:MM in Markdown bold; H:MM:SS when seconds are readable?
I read **1:26**
